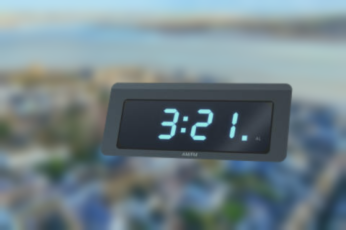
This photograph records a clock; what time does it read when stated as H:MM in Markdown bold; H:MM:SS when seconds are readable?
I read **3:21**
